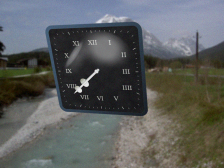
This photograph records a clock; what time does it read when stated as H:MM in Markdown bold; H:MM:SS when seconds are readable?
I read **7:38**
